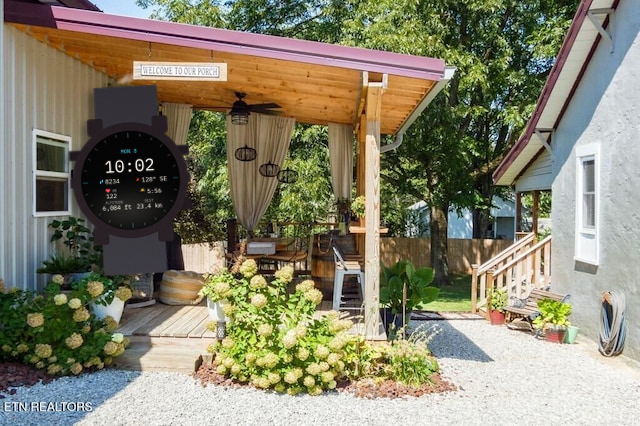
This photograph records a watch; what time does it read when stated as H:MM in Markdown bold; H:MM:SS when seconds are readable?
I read **10:02**
